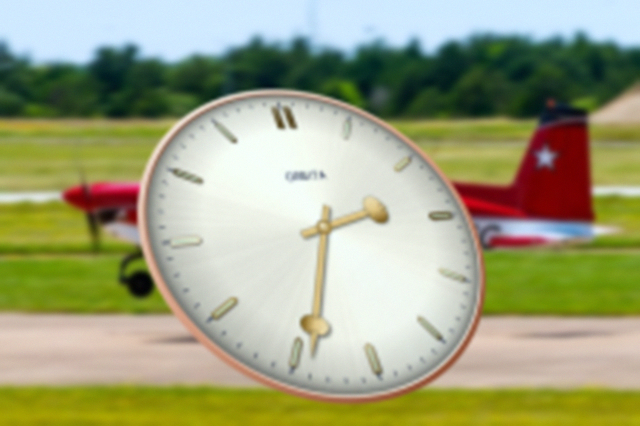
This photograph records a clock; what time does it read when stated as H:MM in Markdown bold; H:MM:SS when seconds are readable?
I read **2:34**
